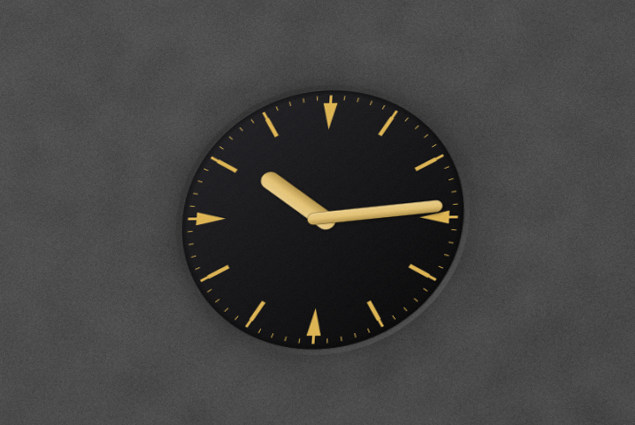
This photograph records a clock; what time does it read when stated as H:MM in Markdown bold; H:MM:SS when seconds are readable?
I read **10:14**
